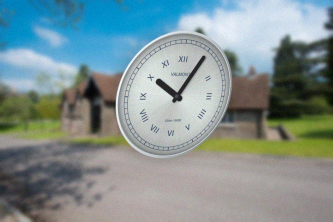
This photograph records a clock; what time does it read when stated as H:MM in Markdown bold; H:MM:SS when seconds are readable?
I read **10:05**
